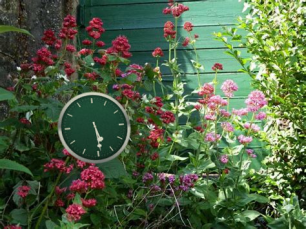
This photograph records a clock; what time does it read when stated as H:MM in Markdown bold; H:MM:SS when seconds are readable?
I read **5:29**
